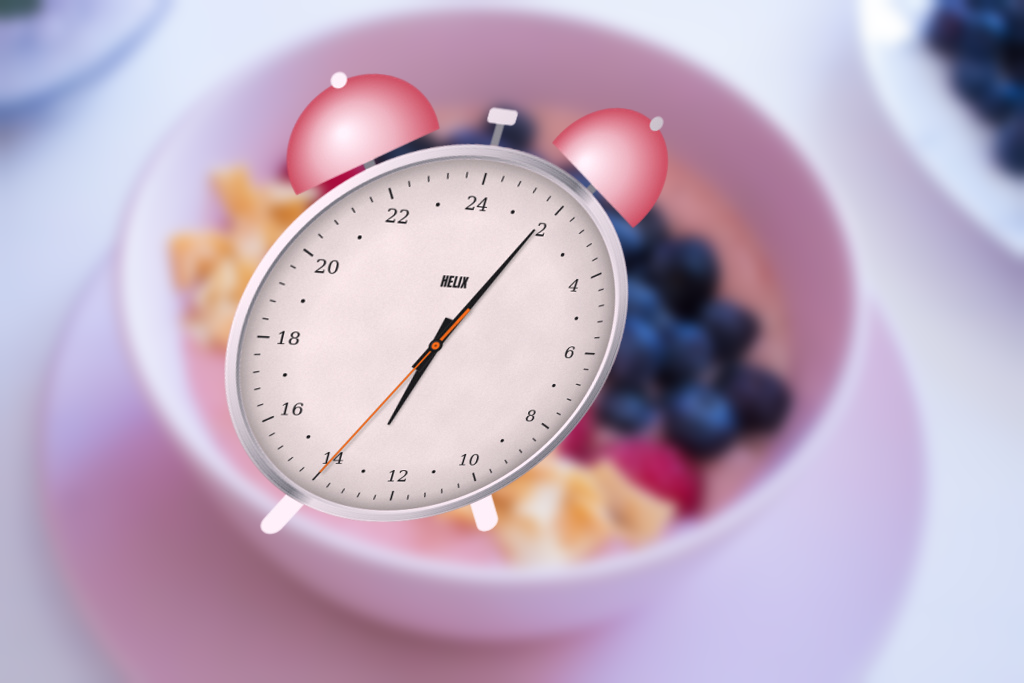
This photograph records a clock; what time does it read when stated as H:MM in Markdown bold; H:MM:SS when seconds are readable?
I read **13:04:35**
